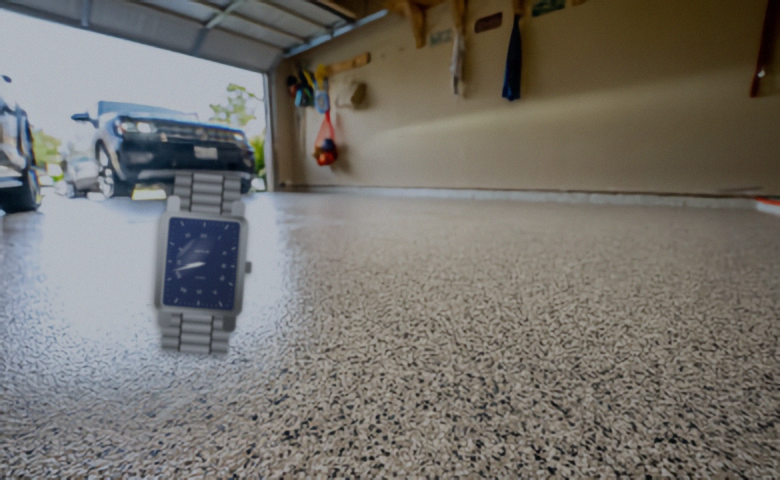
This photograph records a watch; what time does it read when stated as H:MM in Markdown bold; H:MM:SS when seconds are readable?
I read **8:42**
